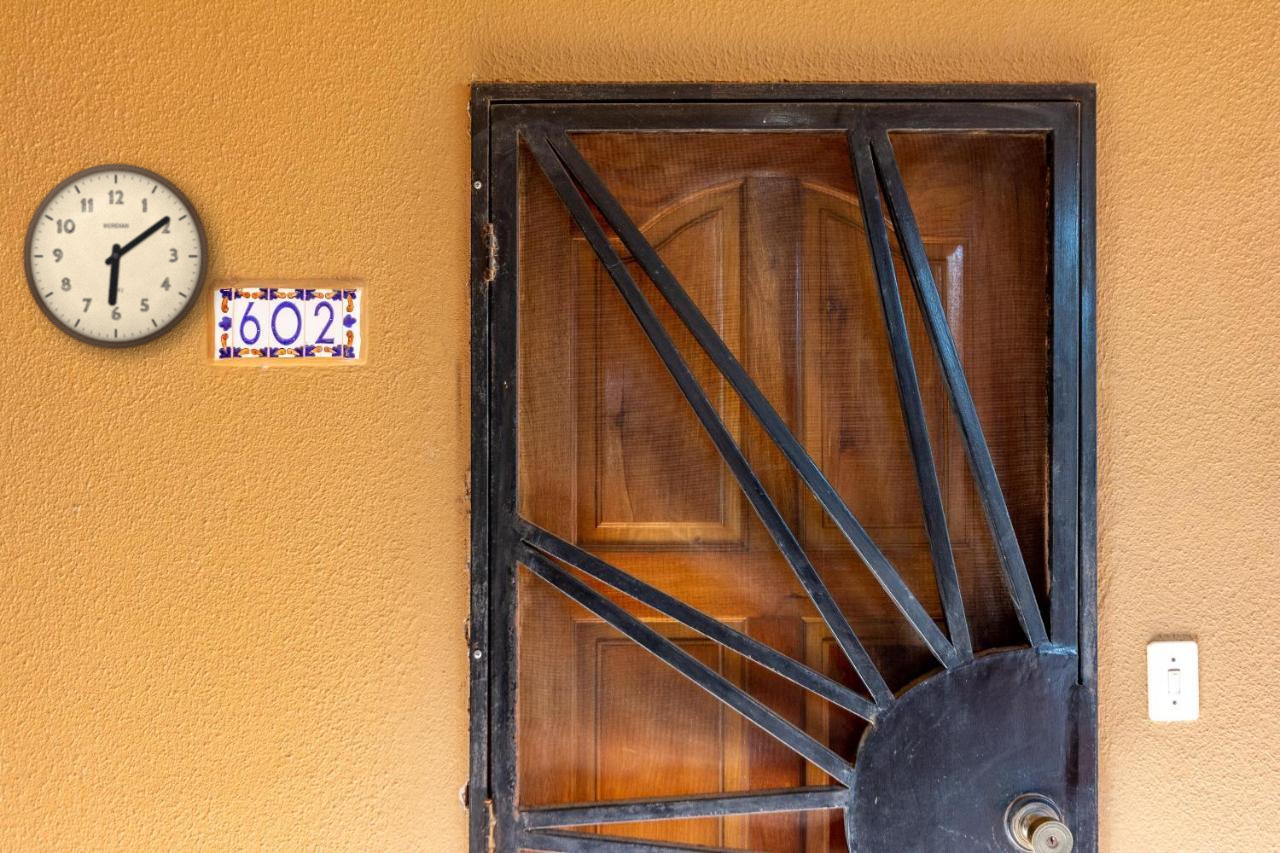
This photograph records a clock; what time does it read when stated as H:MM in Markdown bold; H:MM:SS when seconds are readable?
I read **6:09**
